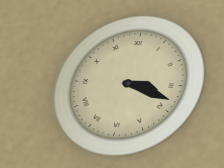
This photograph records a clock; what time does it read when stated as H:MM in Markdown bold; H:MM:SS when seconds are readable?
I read **3:18**
